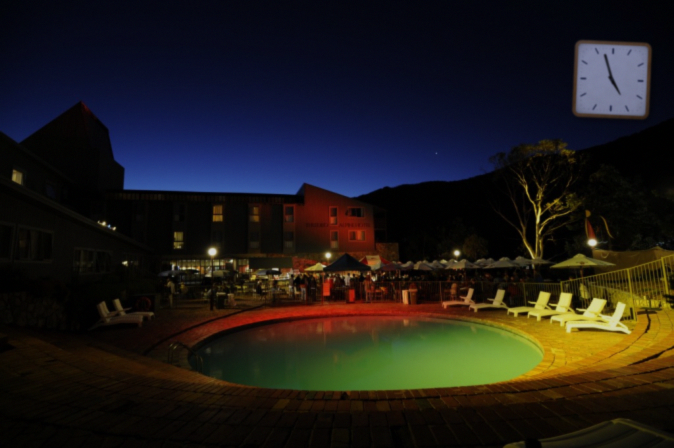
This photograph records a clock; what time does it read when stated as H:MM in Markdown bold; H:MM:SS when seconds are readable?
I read **4:57**
